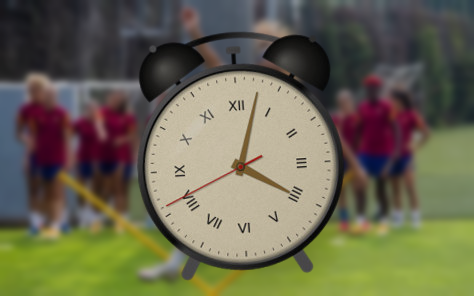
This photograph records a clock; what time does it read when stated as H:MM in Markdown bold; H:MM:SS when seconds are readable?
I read **4:02:41**
